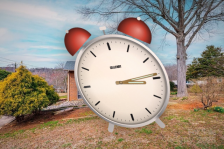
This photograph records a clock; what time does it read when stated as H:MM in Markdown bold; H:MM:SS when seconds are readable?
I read **3:14**
